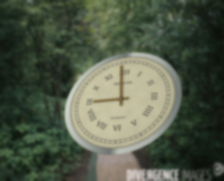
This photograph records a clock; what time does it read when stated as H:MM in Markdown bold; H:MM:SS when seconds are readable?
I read **8:59**
